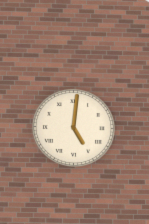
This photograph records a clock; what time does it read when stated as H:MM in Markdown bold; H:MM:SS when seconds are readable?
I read **5:01**
